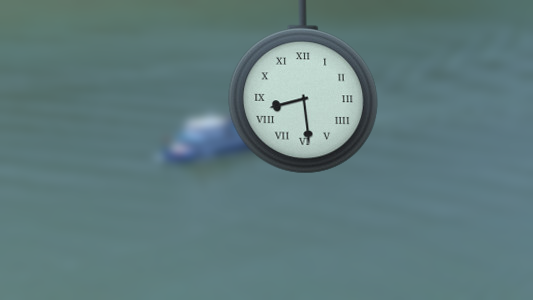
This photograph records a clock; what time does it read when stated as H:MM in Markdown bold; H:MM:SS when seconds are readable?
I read **8:29**
